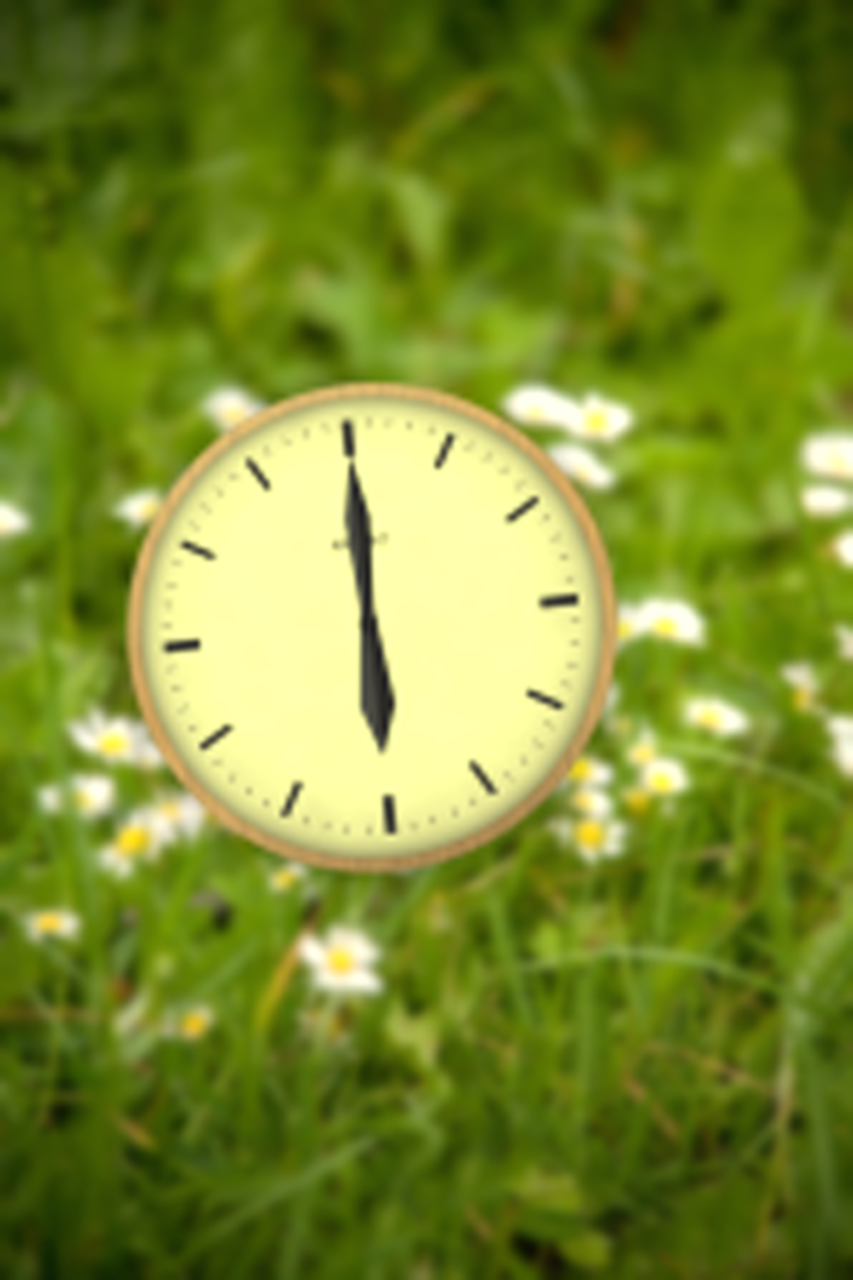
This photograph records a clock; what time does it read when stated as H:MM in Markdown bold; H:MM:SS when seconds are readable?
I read **6:00**
